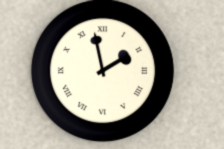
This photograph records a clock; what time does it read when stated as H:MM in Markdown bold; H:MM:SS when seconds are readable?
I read **1:58**
